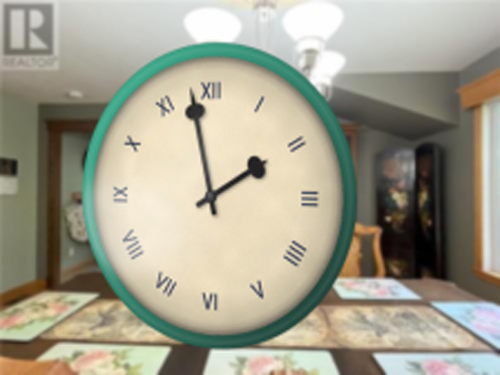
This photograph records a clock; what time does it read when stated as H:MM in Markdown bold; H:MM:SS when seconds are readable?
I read **1:58**
